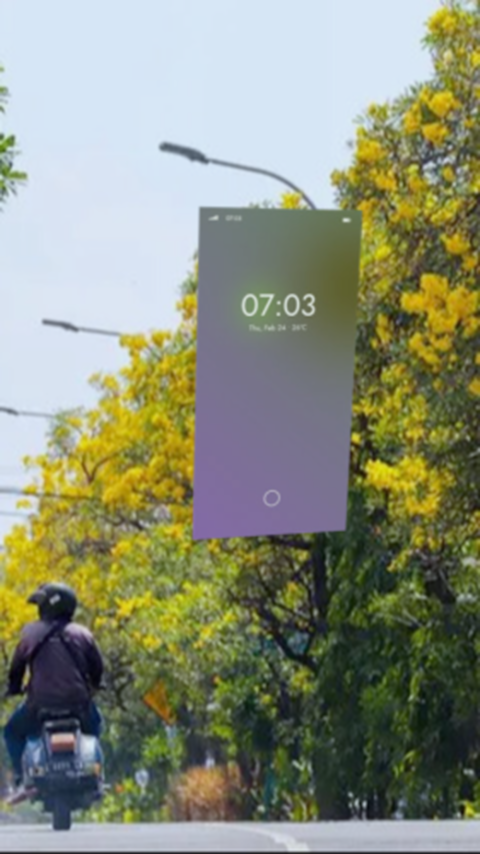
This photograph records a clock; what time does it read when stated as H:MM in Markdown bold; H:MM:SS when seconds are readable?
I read **7:03**
